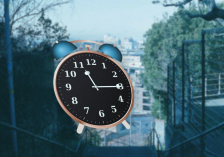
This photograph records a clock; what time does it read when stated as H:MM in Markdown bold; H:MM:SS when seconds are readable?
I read **11:15**
